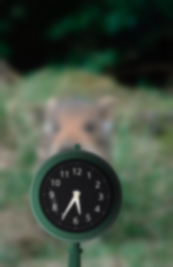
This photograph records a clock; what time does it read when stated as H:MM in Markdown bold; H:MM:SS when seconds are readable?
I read **5:35**
